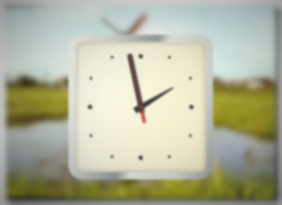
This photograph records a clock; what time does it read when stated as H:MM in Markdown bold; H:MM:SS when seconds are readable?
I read **1:57:58**
